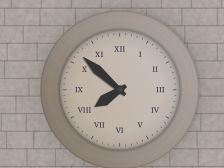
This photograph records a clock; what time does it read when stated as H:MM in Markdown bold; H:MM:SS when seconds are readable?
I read **7:52**
